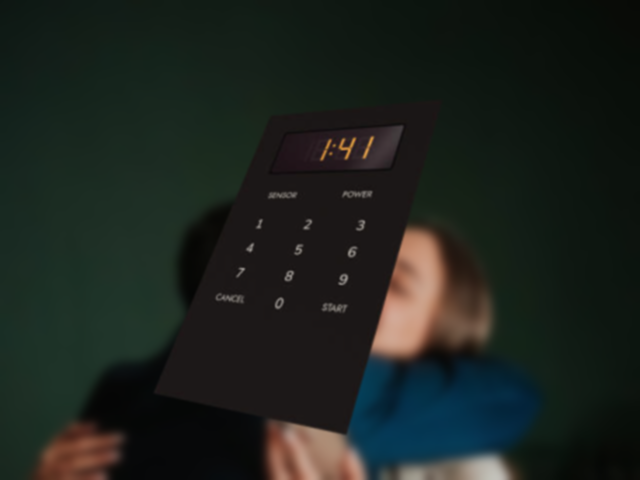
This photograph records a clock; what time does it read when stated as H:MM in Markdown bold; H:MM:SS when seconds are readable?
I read **1:41**
